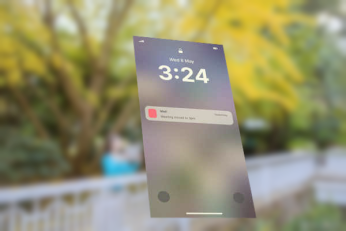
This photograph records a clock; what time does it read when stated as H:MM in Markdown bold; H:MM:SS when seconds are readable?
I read **3:24**
